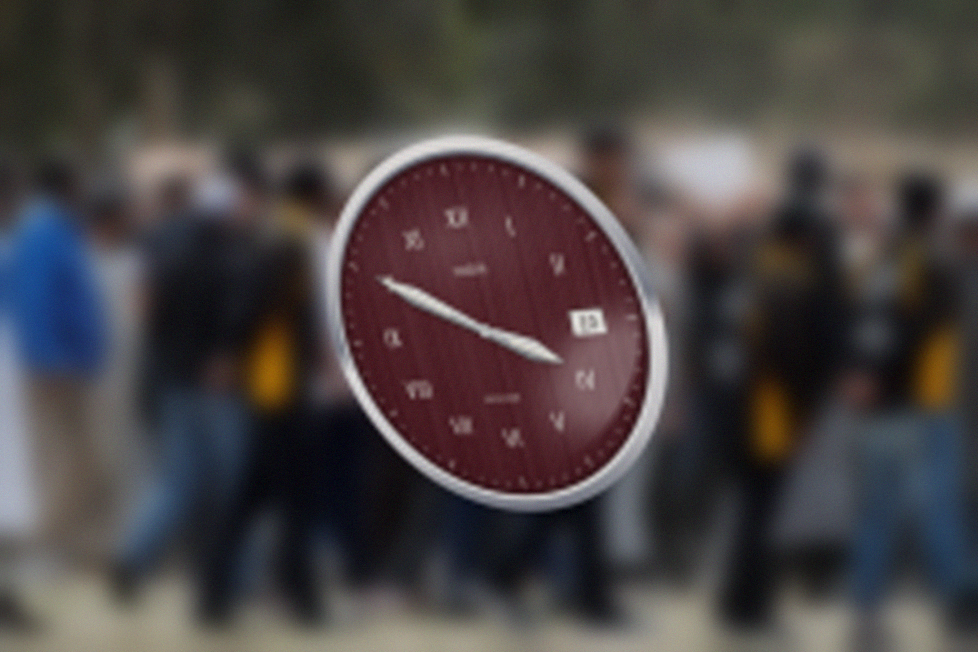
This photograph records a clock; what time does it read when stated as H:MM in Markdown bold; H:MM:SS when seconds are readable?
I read **3:50**
